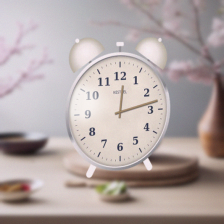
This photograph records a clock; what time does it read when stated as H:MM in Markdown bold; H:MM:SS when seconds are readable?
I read **12:13**
